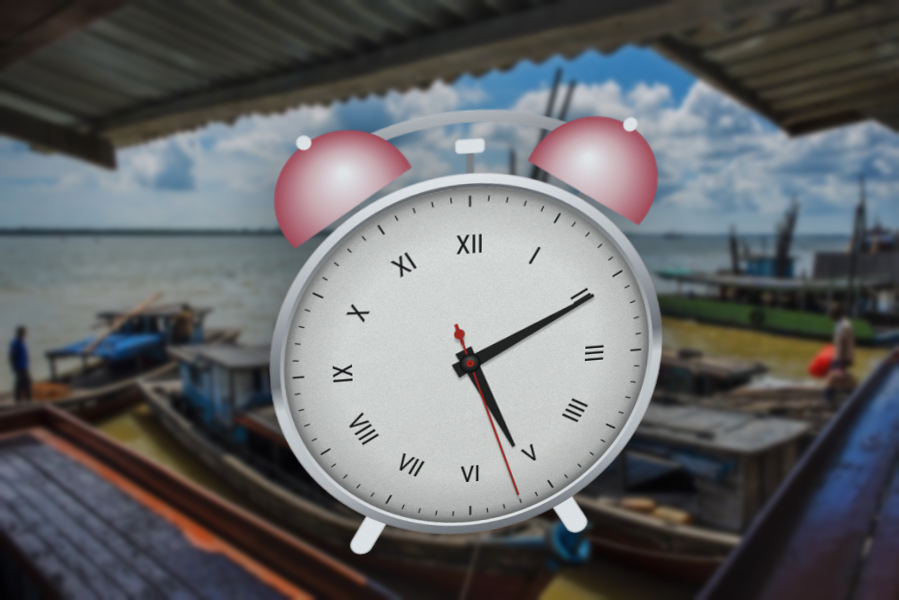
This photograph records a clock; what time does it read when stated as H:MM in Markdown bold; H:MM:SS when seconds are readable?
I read **5:10:27**
